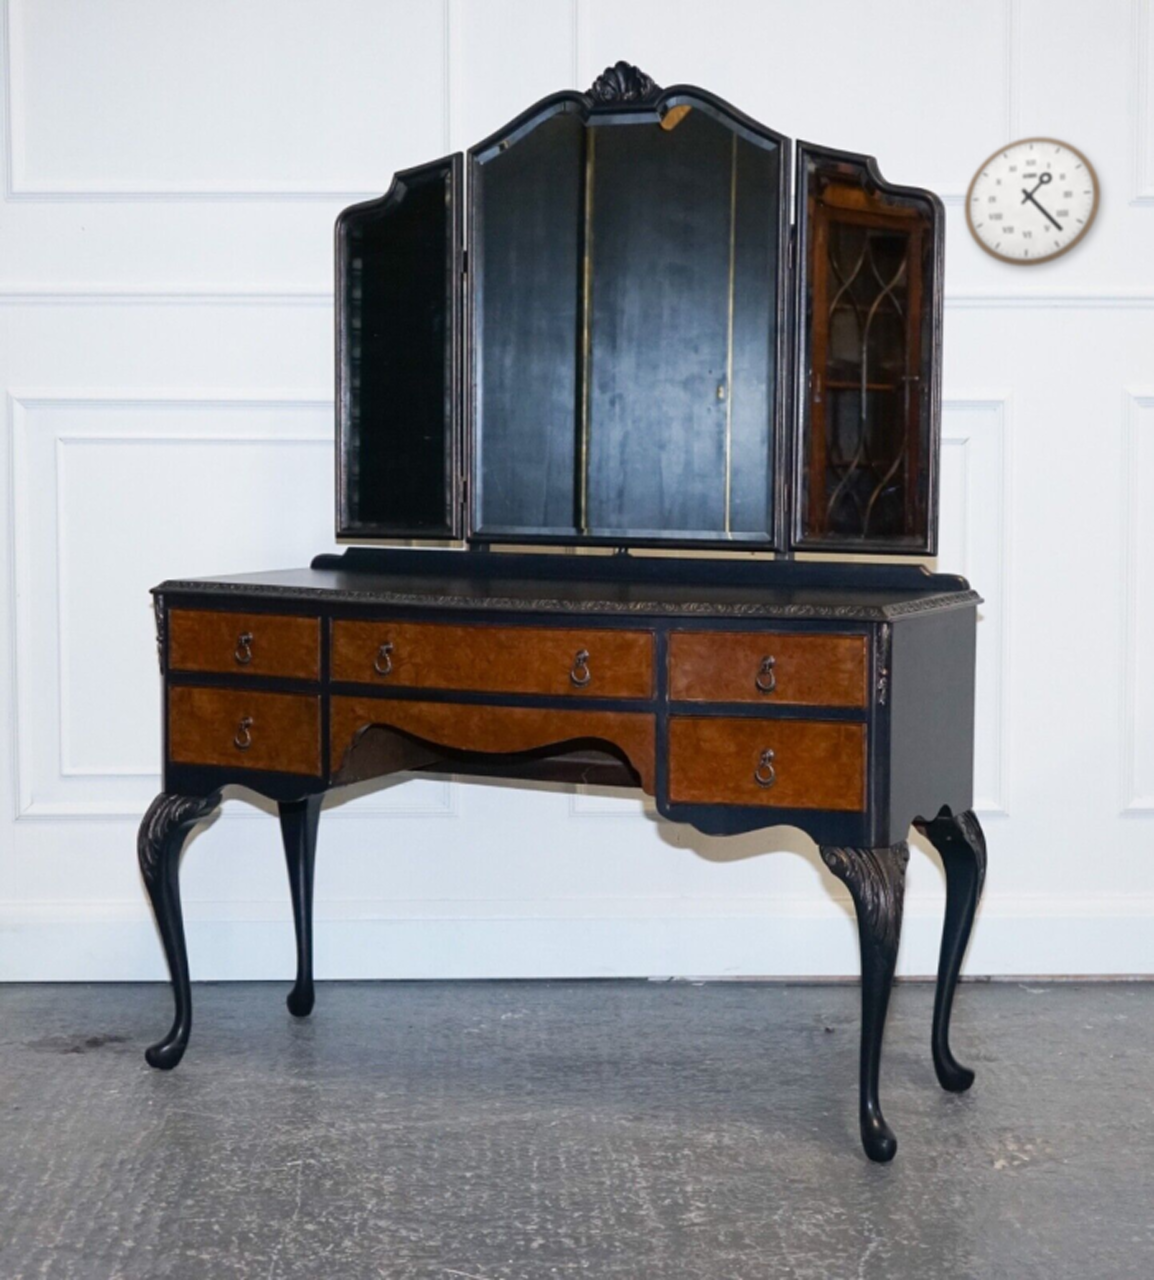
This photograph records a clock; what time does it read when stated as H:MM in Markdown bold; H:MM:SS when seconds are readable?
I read **1:23**
